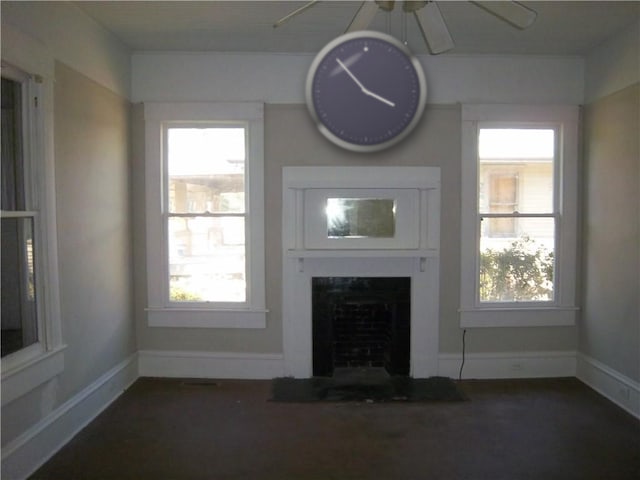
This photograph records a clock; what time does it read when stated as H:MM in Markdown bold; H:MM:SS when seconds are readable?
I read **3:53**
